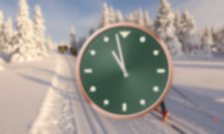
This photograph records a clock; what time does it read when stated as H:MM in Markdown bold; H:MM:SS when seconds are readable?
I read **10:58**
